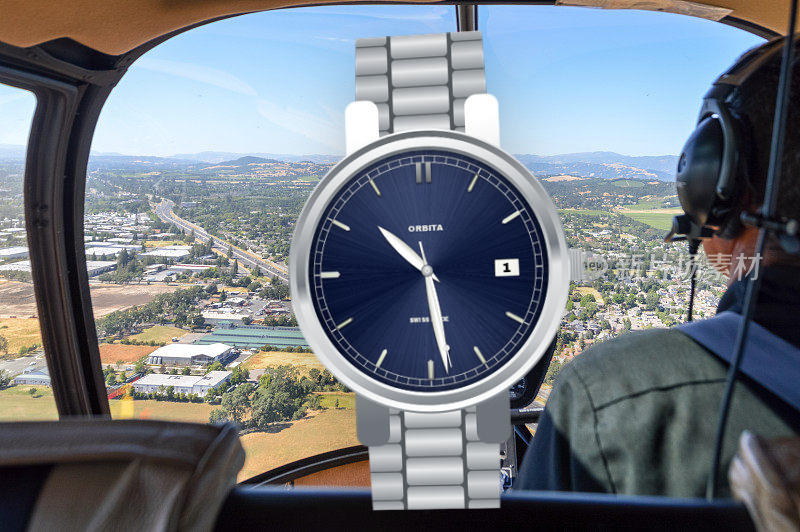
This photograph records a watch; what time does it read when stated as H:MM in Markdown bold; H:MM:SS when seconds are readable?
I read **10:28:28**
